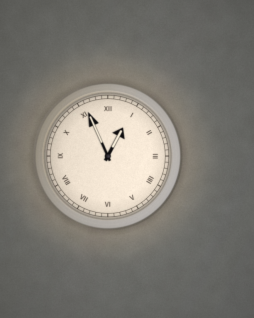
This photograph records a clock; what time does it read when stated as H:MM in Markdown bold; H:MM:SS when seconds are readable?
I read **12:56**
